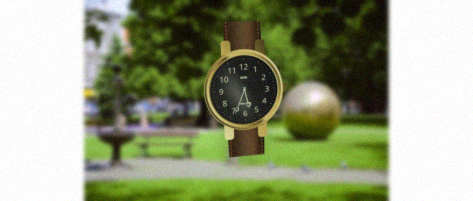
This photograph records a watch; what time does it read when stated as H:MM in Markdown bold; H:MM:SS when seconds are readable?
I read **5:34**
